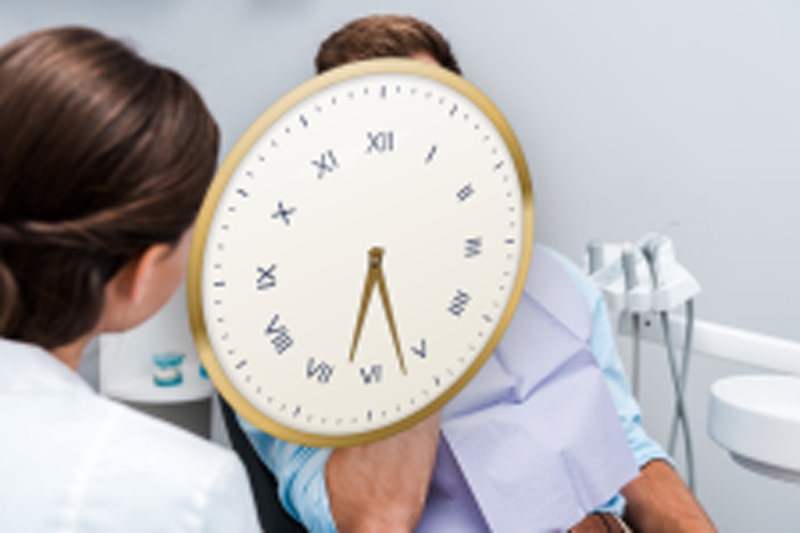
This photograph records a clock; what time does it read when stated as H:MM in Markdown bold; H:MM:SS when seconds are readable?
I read **6:27**
